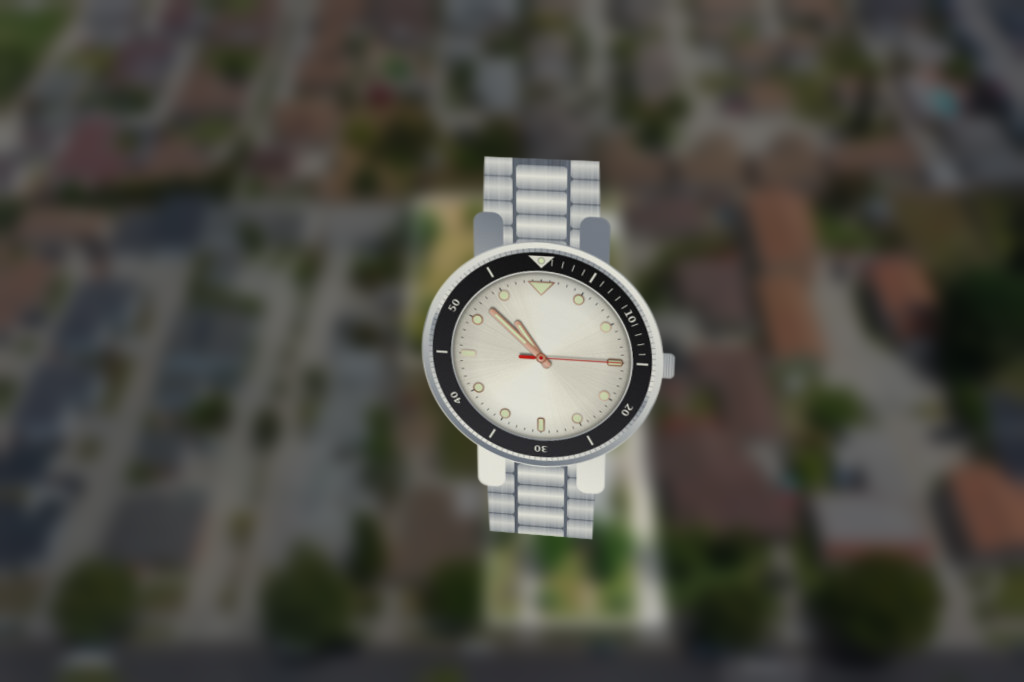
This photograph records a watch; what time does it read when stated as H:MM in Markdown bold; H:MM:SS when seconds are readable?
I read **10:52:15**
